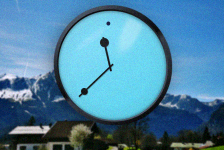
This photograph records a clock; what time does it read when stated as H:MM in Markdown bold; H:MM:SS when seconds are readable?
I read **11:38**
